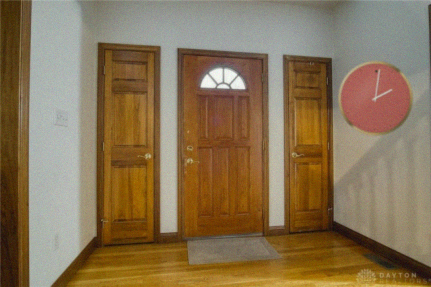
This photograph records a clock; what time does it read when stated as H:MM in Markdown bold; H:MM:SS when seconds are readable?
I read **2:01**
